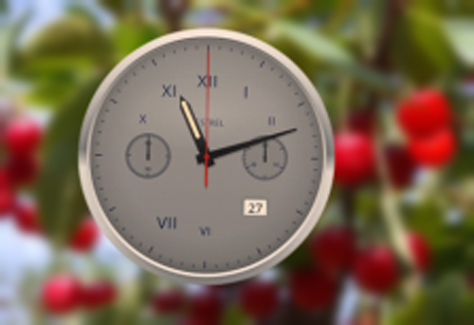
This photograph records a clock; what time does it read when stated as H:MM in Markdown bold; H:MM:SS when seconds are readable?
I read **11:12**
